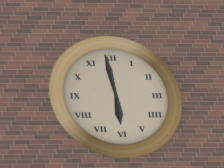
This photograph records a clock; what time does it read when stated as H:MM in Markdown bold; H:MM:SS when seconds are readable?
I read **5:59**
